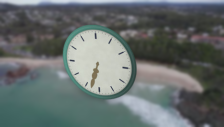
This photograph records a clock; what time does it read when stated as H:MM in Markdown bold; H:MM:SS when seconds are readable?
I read **6:33**
